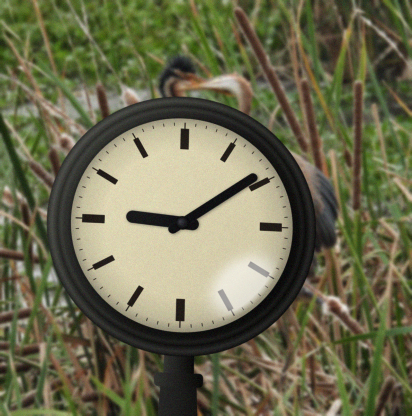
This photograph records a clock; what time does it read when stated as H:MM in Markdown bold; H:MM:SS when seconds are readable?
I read **9:09**
